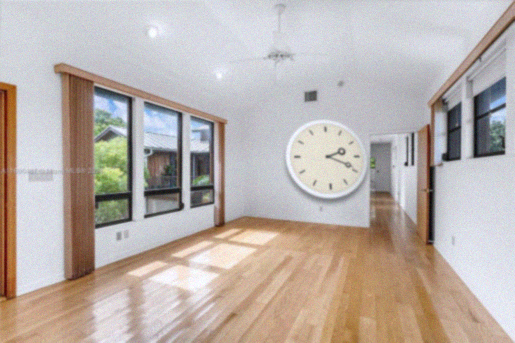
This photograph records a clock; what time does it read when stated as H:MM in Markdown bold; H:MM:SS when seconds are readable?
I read **2:19**
